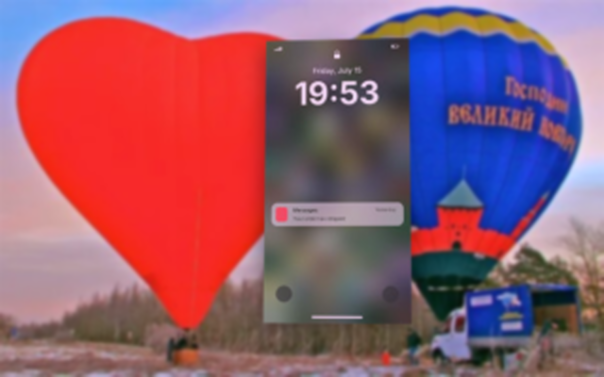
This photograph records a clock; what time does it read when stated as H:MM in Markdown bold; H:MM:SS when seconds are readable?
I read **19:53**
